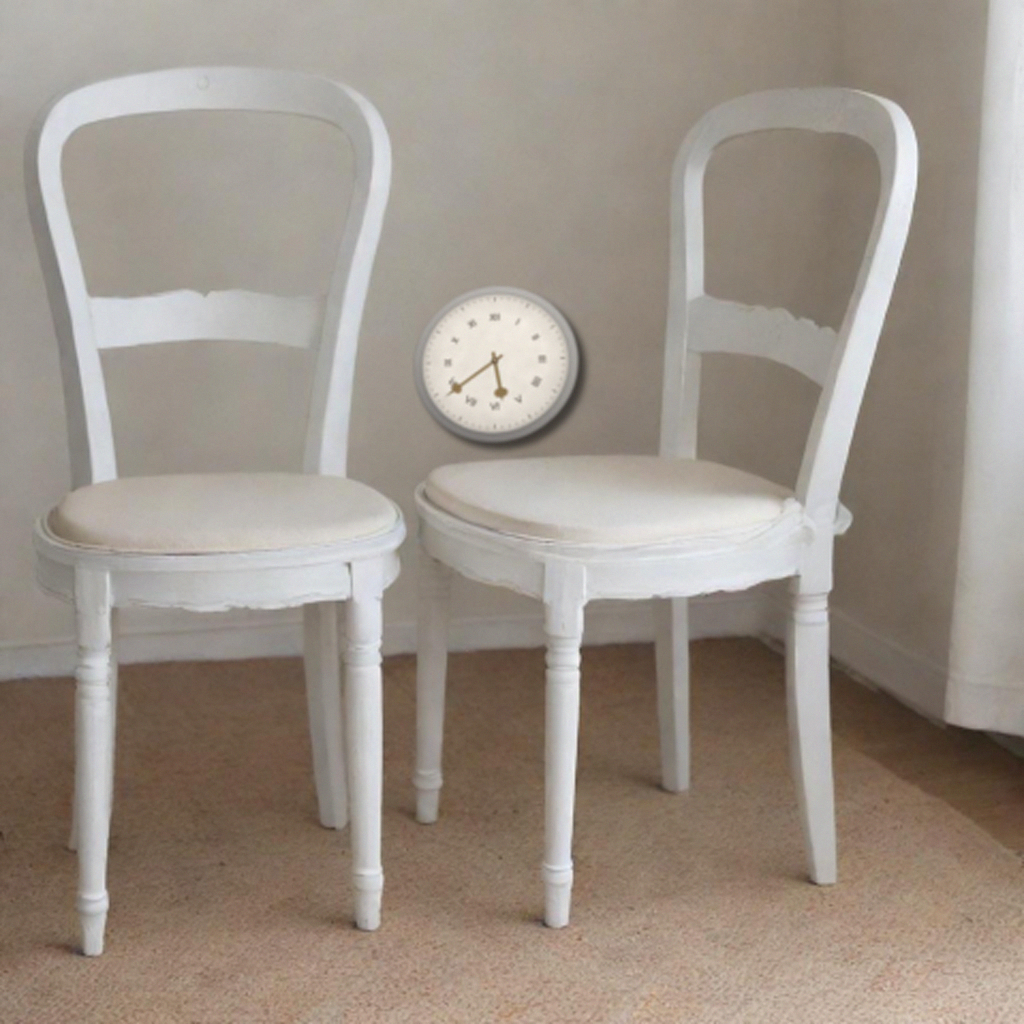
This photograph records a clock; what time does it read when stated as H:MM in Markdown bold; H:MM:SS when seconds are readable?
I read **5:39**
